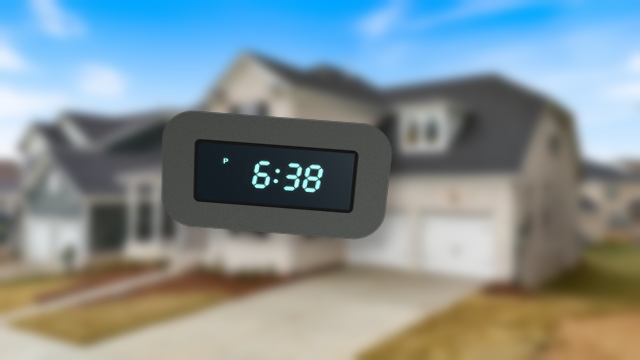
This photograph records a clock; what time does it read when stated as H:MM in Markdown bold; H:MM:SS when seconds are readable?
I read **6:38**
